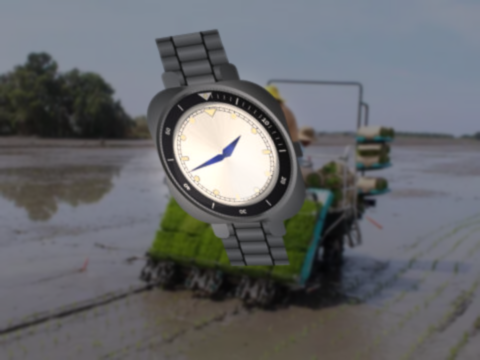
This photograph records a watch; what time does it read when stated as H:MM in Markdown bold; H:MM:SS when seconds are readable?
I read **1:42**
